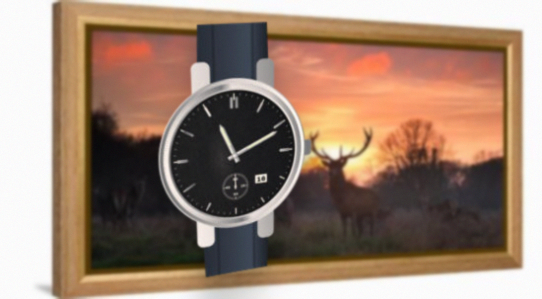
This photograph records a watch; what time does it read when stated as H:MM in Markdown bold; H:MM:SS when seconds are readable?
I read **11:11**
